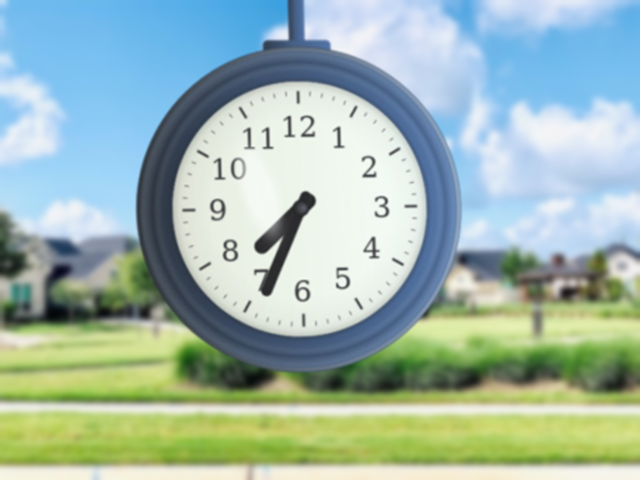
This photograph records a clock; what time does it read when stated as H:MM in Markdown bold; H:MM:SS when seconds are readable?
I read **7:34**
